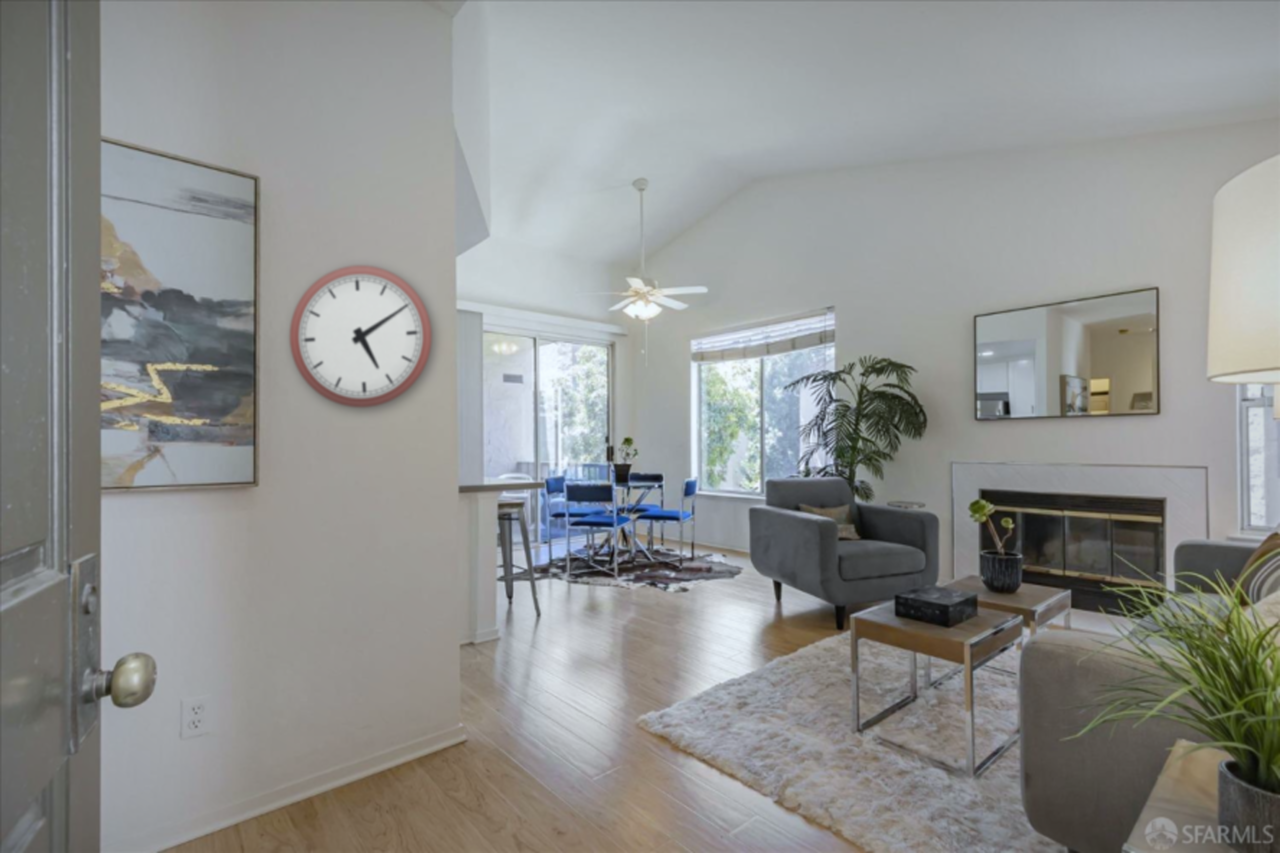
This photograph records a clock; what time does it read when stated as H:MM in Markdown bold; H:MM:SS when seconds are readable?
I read **5:10**
